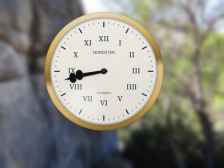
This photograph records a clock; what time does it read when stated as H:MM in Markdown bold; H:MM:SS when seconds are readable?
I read **8:43**
